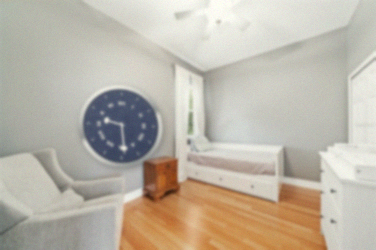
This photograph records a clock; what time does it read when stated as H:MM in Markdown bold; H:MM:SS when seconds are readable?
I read **9:29**
